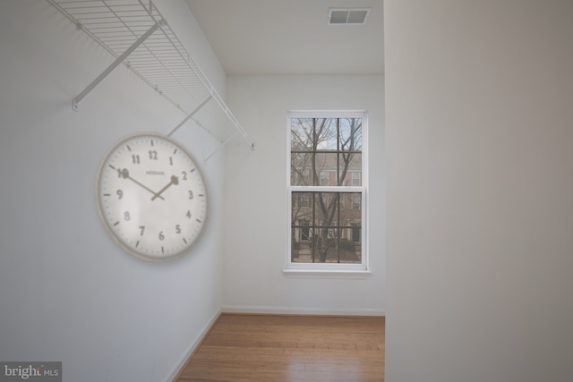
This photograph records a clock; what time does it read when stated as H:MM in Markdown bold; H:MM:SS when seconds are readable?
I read **1:50**
